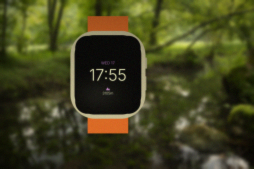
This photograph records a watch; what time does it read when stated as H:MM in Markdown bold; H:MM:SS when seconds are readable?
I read **17:55**
